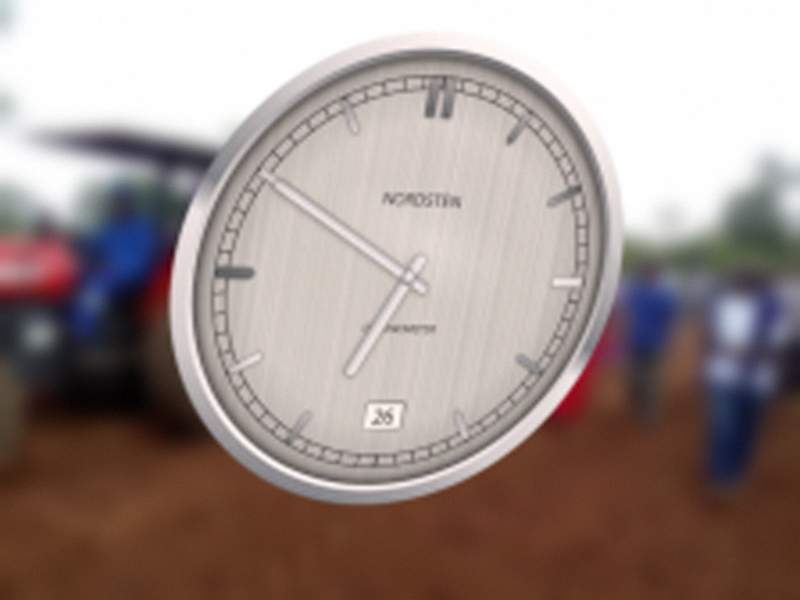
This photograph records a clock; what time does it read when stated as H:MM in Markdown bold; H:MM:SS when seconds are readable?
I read **6:50**
